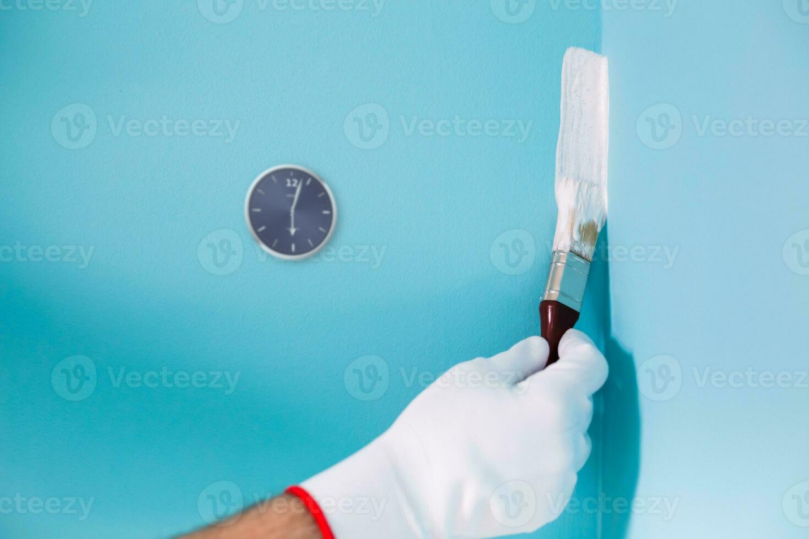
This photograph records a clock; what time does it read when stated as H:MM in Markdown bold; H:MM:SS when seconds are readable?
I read **6:03**
